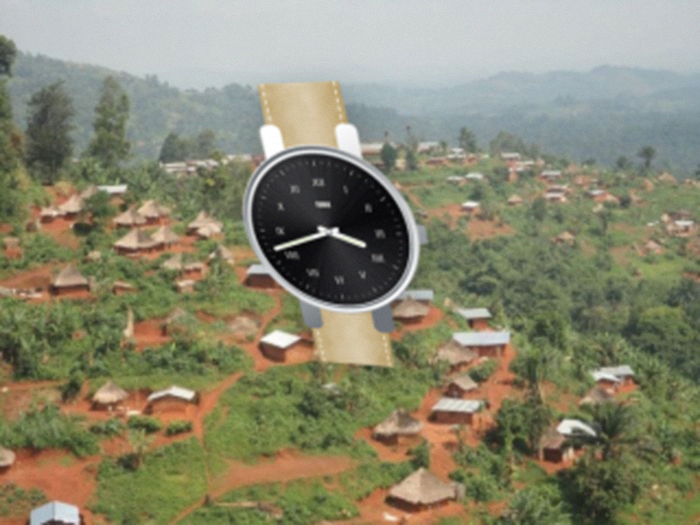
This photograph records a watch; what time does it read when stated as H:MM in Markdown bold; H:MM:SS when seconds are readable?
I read **3:42**
